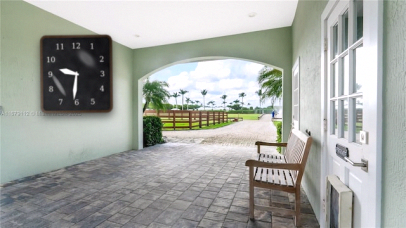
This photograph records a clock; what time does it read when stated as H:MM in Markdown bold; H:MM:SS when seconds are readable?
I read **9:31**
